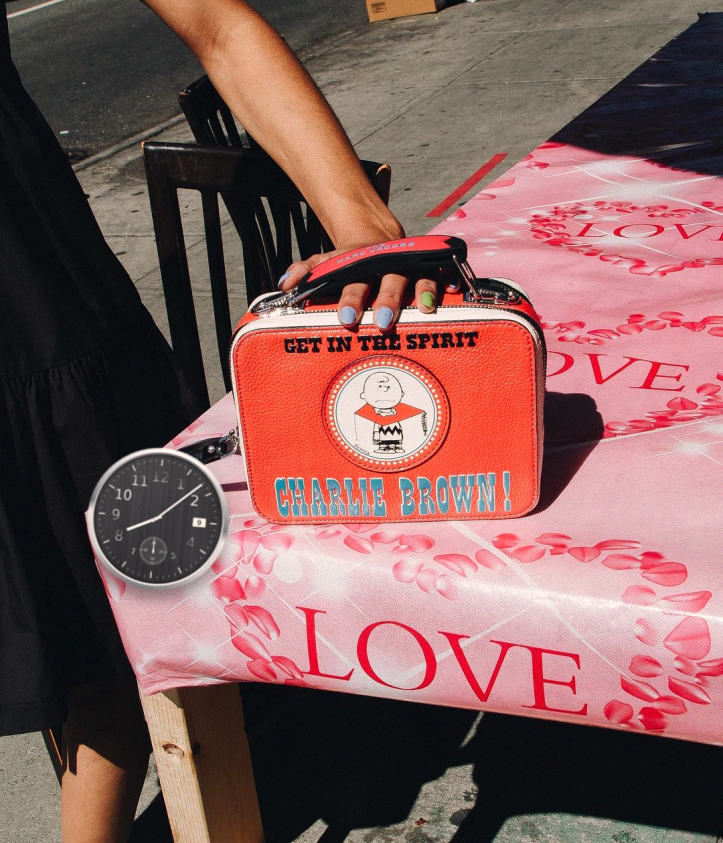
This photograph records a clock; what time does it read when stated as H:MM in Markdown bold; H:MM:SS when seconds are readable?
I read **8:08**
